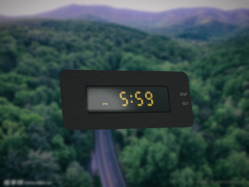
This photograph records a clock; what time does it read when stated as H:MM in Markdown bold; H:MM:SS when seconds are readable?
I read **5:59**
